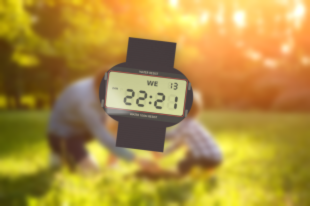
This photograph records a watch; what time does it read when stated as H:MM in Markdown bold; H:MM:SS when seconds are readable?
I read **22:21**
